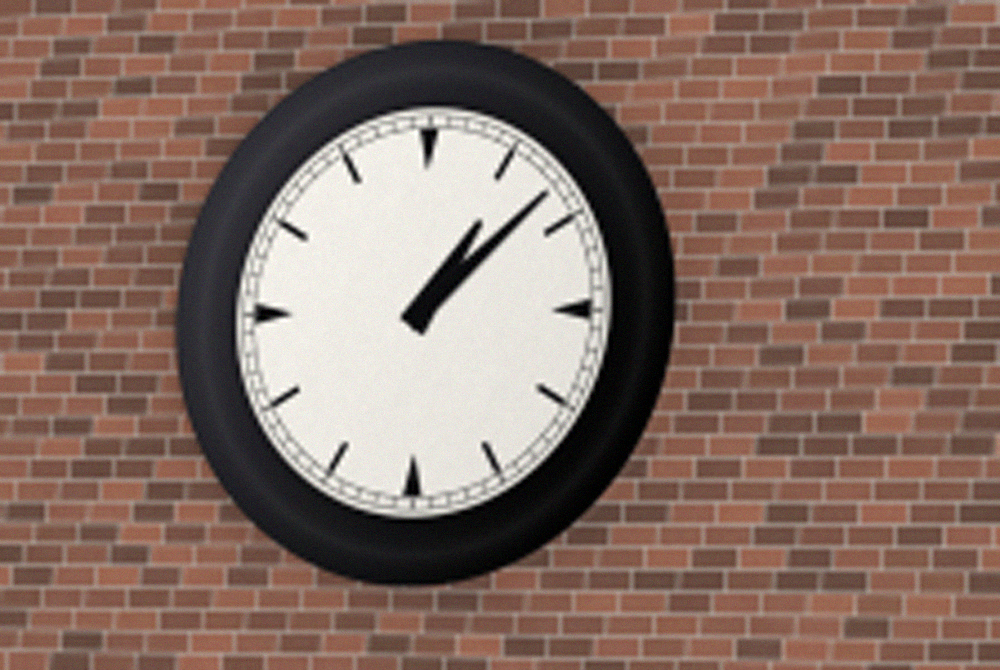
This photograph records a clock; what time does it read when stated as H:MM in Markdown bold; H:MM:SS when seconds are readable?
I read **1:08**
